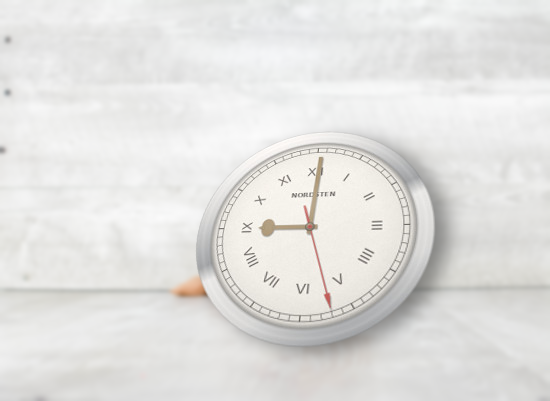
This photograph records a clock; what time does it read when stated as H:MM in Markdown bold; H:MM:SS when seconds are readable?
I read **9:00:27**
